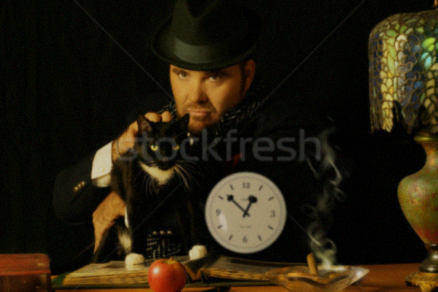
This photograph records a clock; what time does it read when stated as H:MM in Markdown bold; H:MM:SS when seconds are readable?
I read **12:52**
